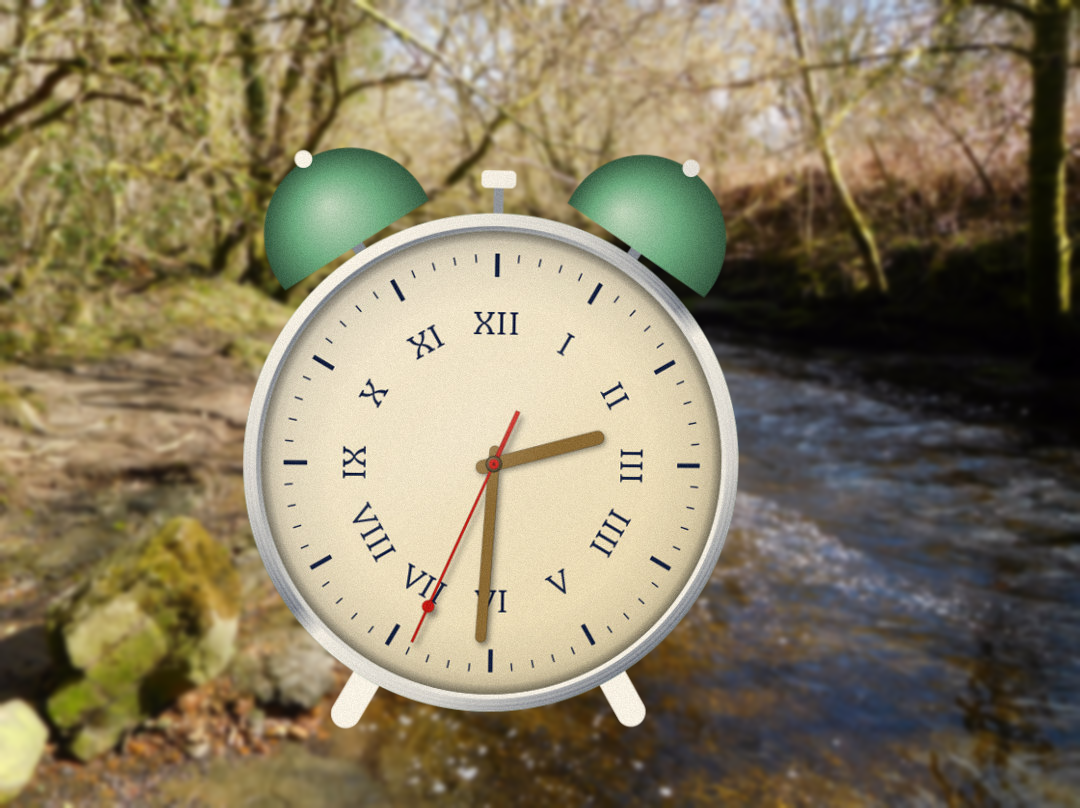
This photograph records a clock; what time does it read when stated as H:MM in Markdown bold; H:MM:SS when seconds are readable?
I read **2:30:34**
